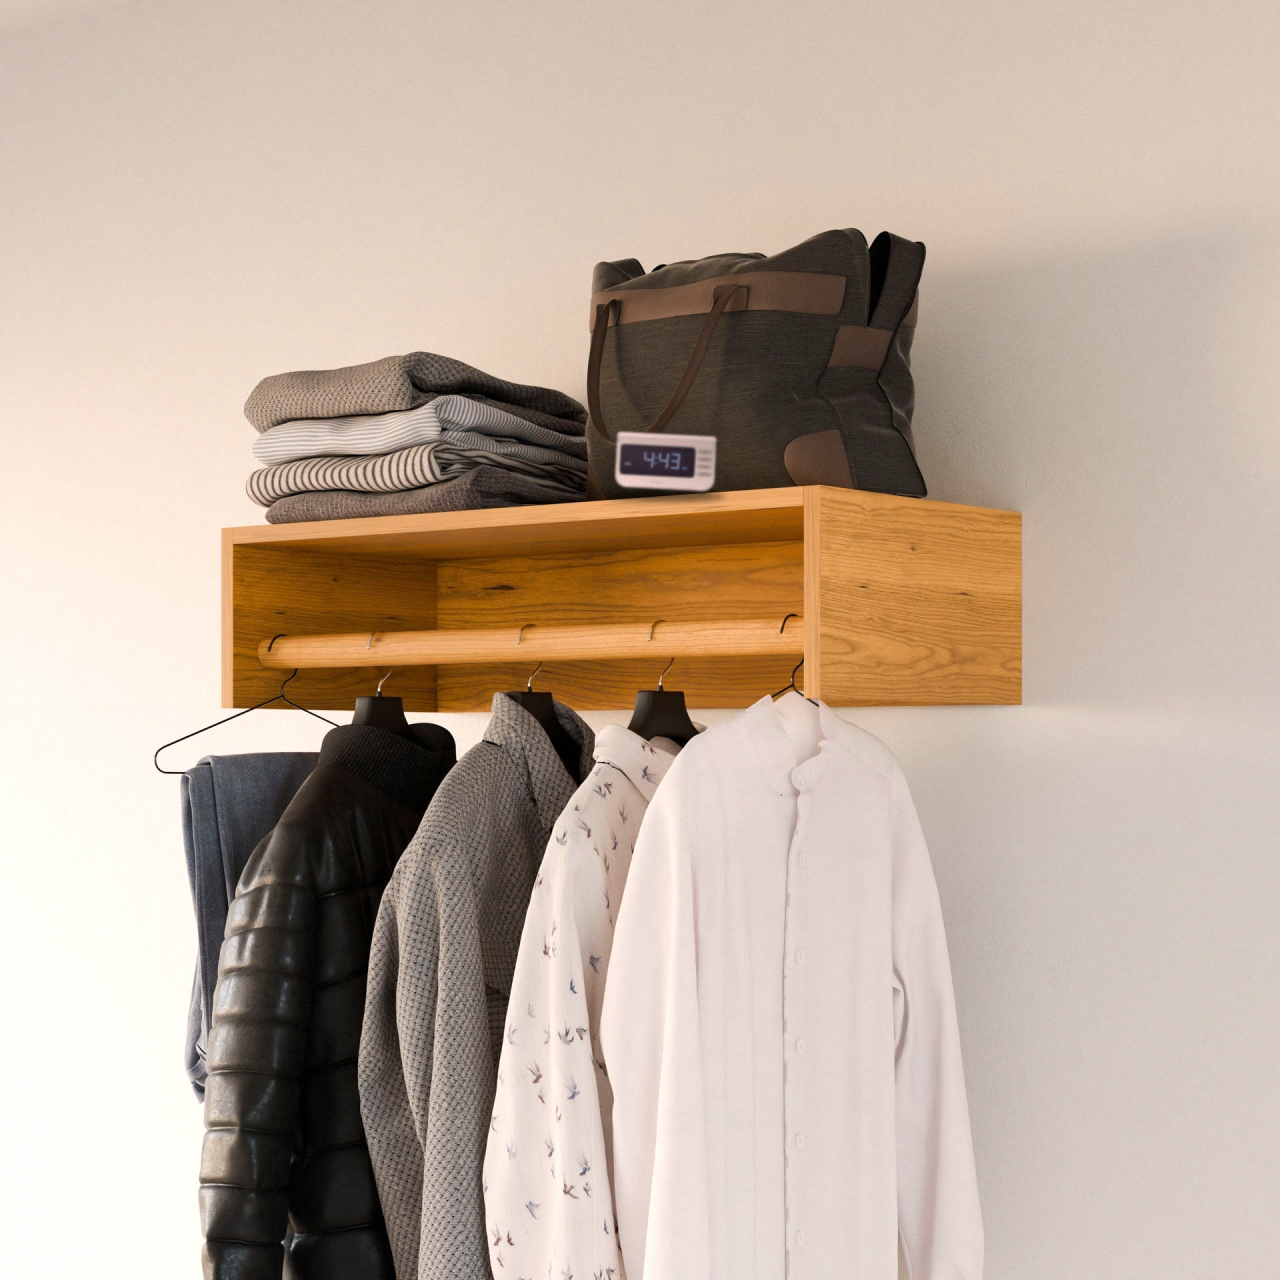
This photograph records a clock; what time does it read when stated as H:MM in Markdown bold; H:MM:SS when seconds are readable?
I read **4:43**
